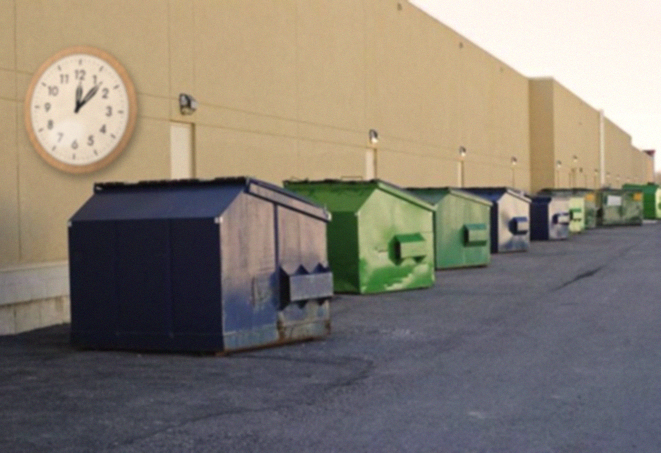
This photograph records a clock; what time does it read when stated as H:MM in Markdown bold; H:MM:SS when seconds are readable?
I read **12:07**
